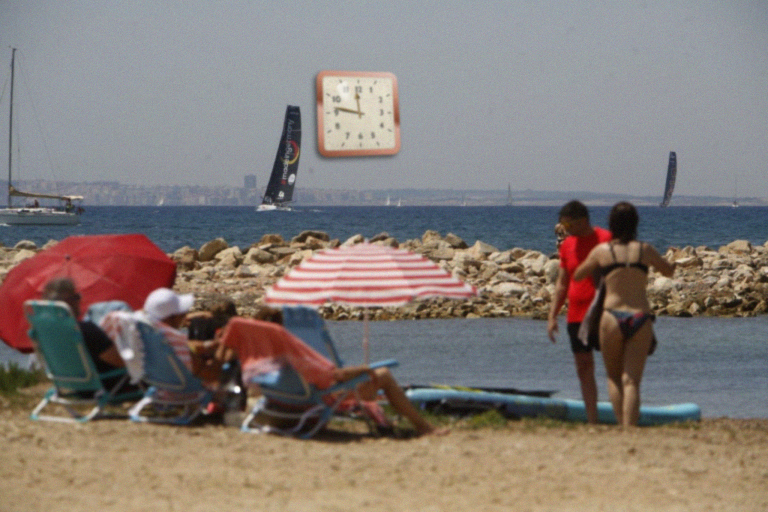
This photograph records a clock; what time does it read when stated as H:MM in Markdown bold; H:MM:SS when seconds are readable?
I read **11:47**
